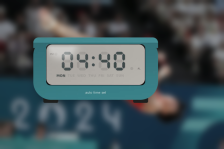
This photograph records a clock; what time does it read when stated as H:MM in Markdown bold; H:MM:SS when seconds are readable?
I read **4:40**
